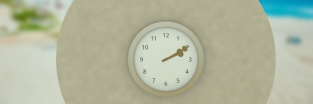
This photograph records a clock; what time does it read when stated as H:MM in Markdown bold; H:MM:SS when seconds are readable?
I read **2:10**
